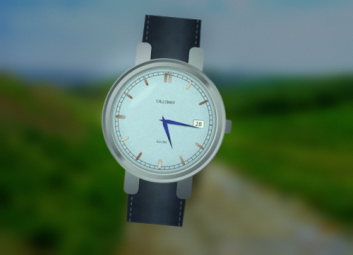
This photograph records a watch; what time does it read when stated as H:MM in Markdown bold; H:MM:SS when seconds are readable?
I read **5:16**
